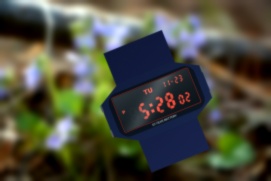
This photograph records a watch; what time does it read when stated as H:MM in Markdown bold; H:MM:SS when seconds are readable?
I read **5:28:02**
